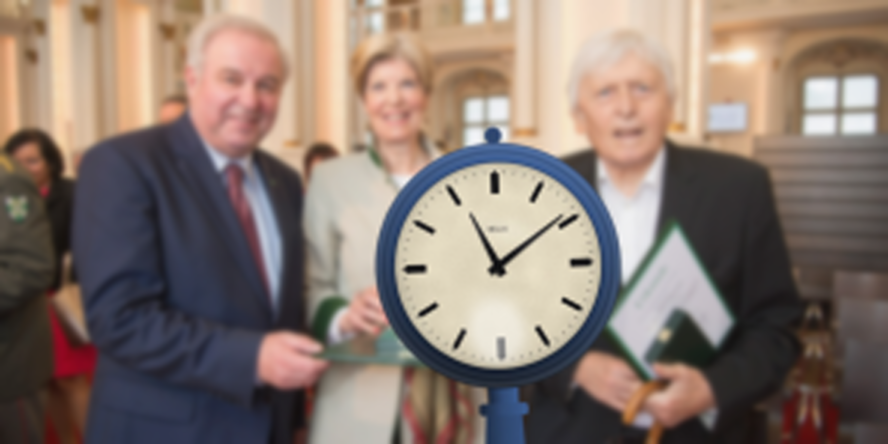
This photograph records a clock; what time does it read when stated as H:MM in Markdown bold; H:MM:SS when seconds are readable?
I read **11:09**
